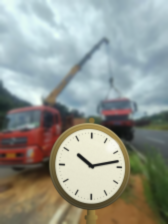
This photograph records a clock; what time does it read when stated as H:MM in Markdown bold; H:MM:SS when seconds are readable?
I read **10:13**
